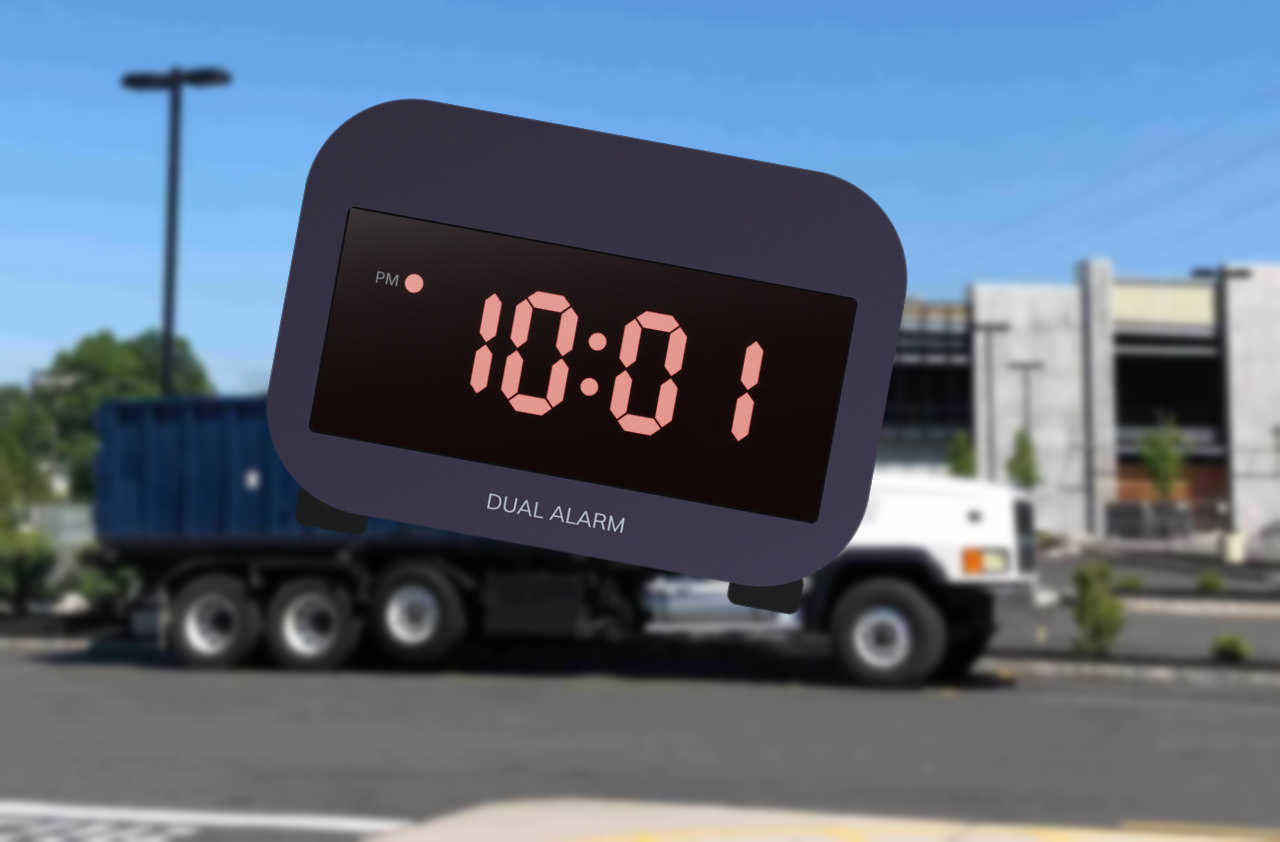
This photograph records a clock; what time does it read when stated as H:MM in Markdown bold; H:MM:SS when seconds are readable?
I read **10:01**
